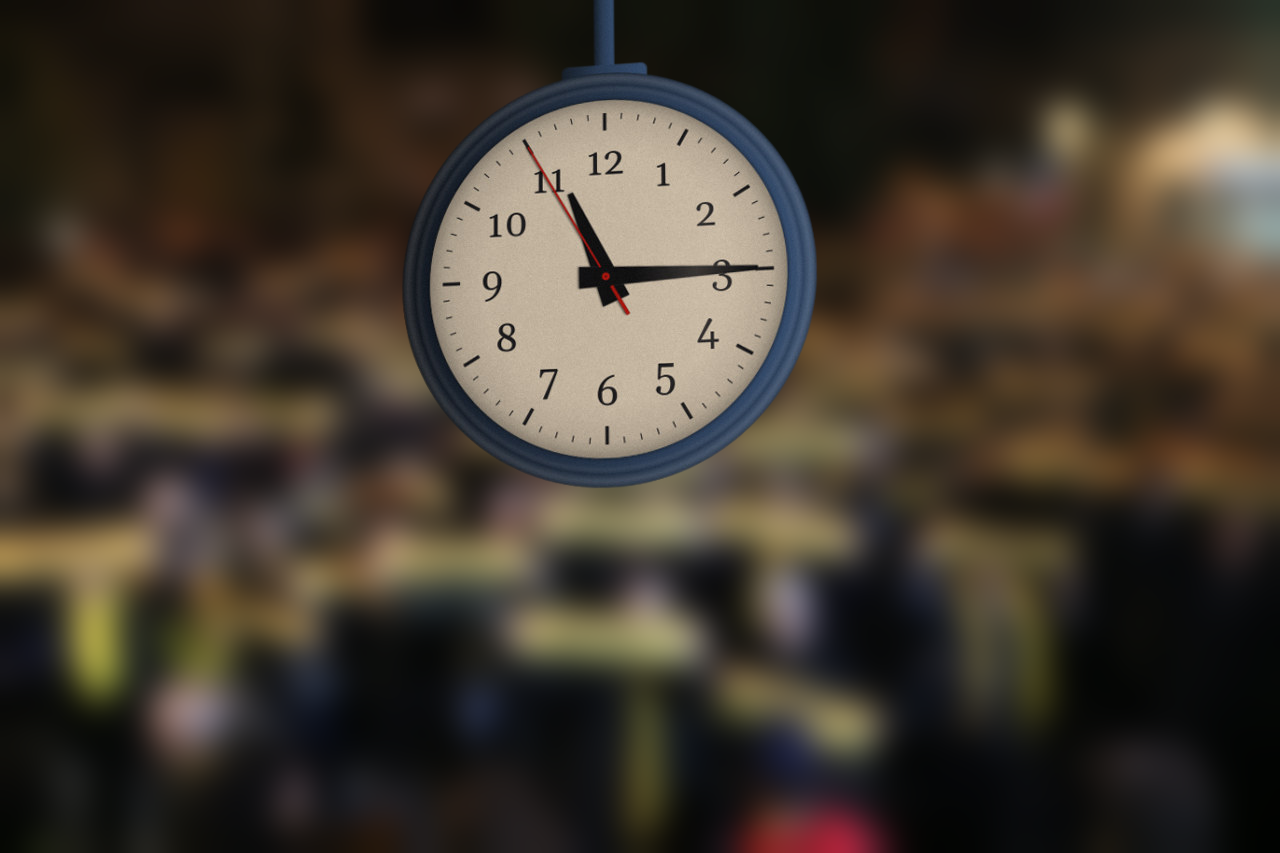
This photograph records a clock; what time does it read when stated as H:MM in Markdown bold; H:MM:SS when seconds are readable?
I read **11:14:55**
